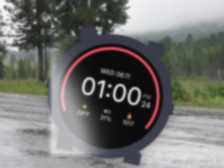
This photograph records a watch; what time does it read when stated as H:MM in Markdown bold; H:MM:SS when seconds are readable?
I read **1:00**
